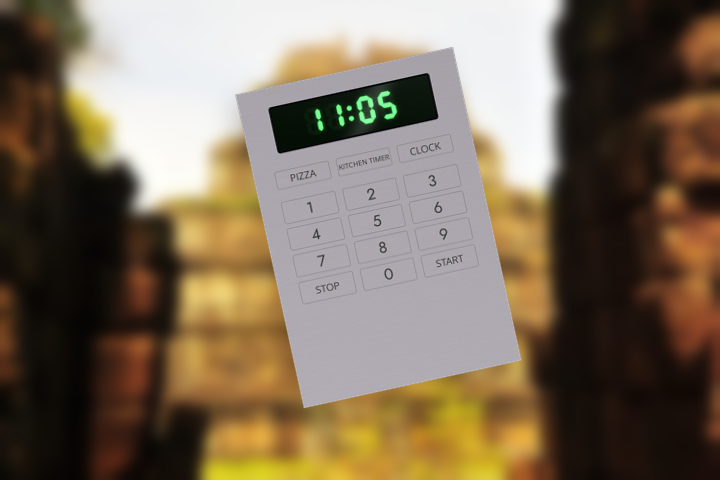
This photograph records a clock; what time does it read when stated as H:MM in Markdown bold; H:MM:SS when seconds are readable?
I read **11:05**
